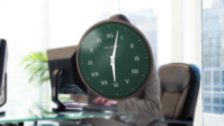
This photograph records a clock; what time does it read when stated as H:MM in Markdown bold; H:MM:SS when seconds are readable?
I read **6:03**
